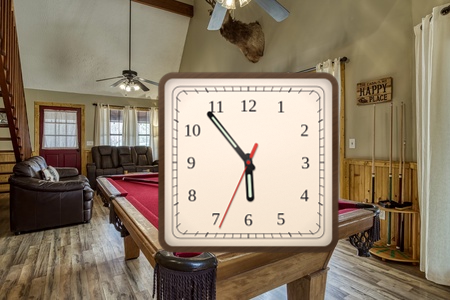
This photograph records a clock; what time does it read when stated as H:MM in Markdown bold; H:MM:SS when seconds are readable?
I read **5:53:34**
